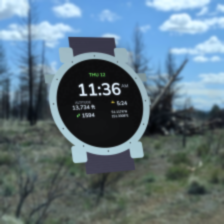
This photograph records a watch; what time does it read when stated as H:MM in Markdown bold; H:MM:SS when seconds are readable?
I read **11:36**
